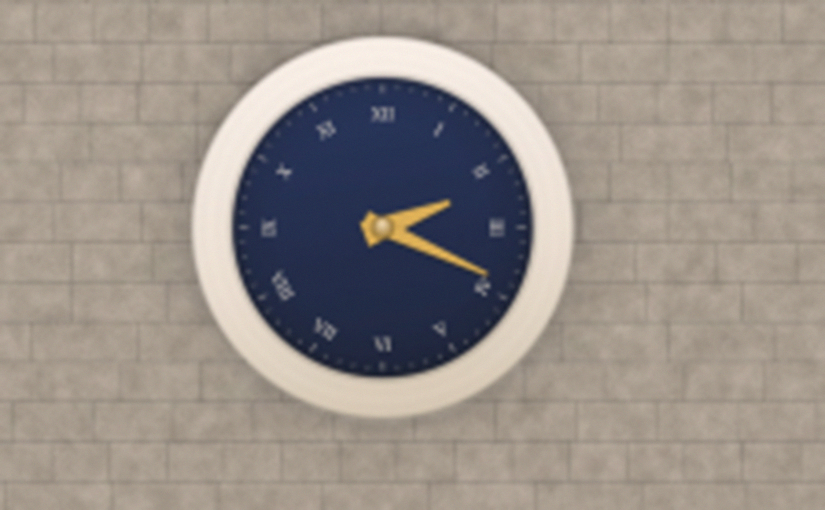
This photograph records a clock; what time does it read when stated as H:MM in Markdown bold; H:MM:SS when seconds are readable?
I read **2:19**
